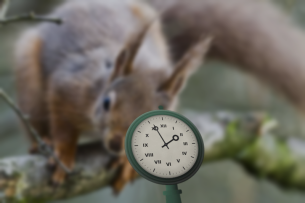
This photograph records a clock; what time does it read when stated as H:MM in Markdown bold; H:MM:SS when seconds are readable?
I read **1:56**
